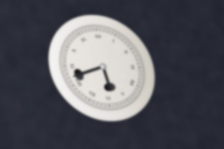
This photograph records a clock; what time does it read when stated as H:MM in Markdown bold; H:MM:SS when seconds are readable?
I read **5:42**
